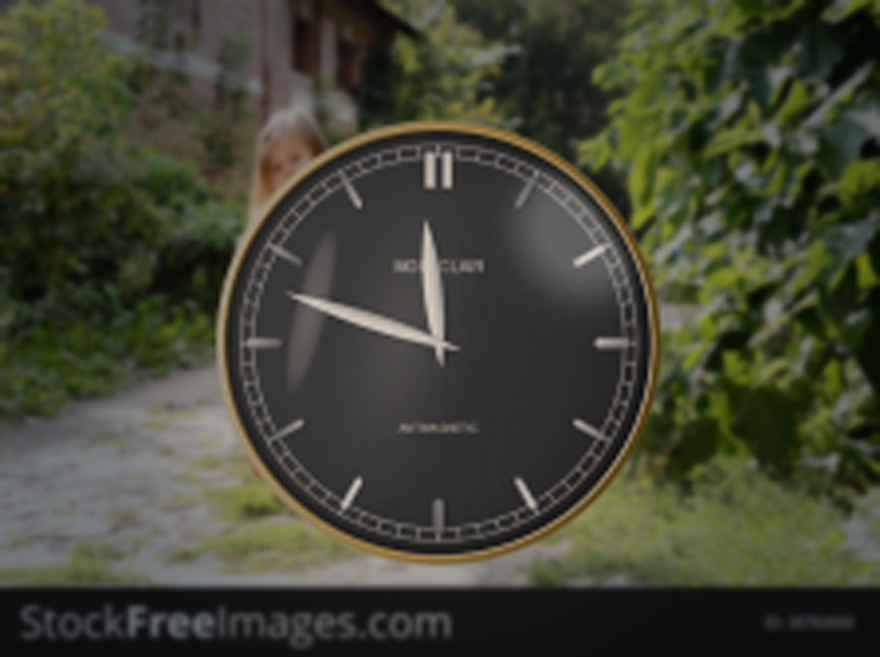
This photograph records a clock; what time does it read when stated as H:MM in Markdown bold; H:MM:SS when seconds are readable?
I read **11:48**
